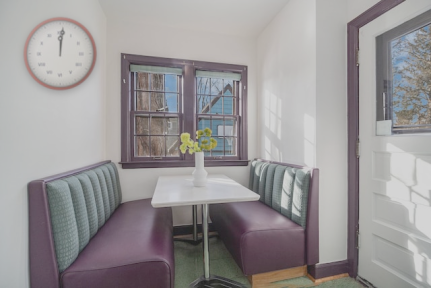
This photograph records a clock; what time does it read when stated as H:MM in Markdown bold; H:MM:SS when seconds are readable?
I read **12:01**
